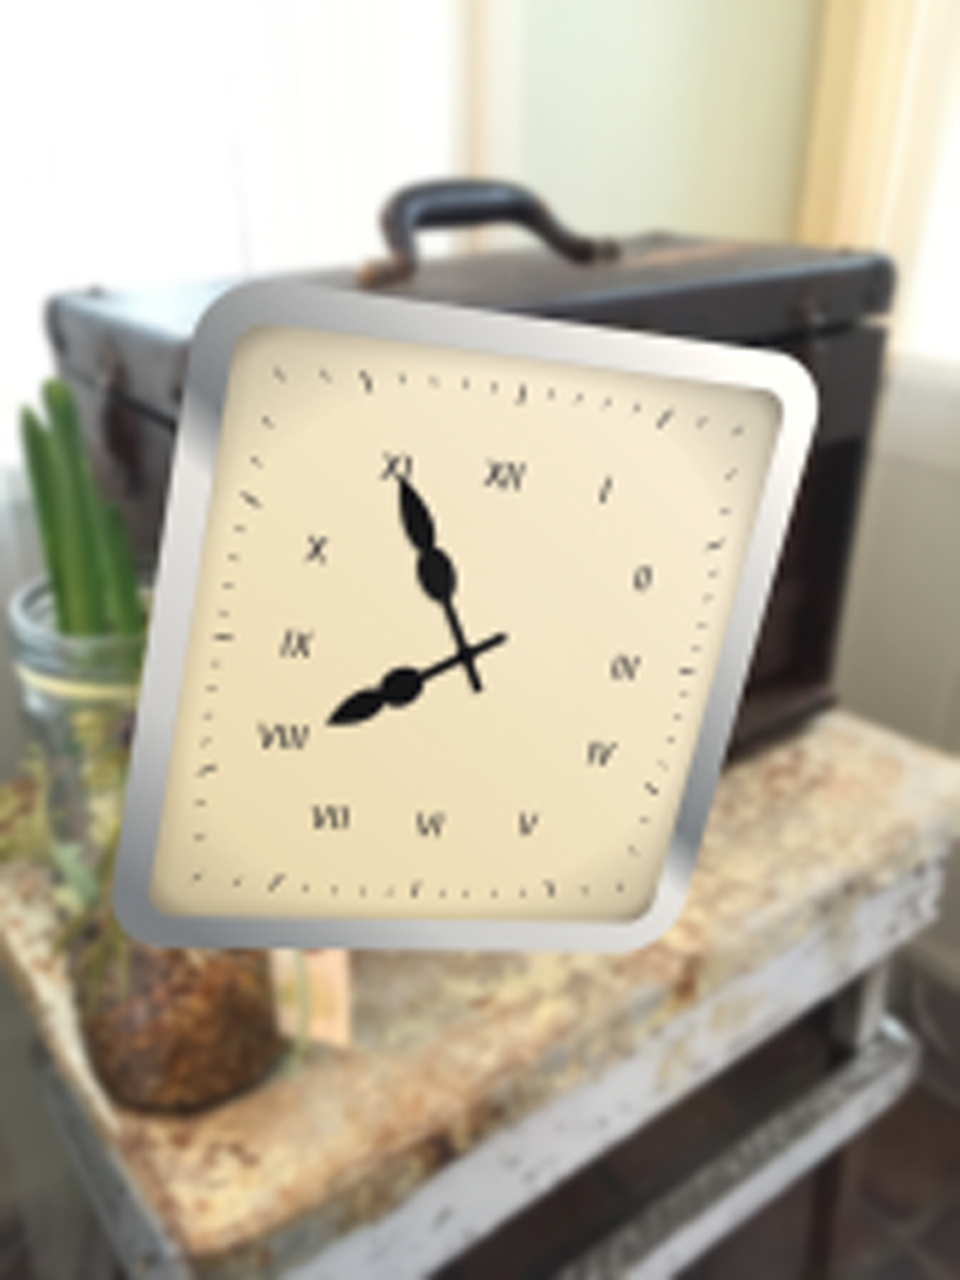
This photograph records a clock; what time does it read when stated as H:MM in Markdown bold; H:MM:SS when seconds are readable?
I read **7:55**
